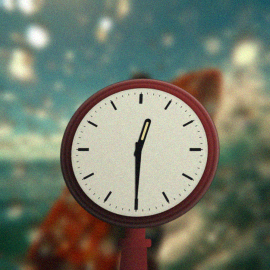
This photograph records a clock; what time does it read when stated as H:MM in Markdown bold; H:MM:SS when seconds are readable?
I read **12:30**
